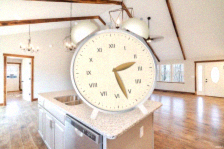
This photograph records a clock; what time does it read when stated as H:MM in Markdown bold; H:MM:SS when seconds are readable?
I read **2:27**
